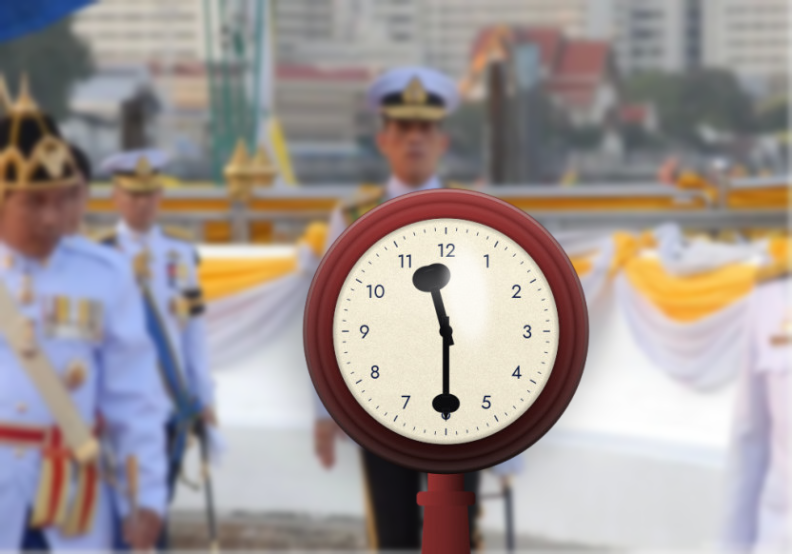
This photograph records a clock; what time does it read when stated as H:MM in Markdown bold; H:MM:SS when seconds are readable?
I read **11:30**
